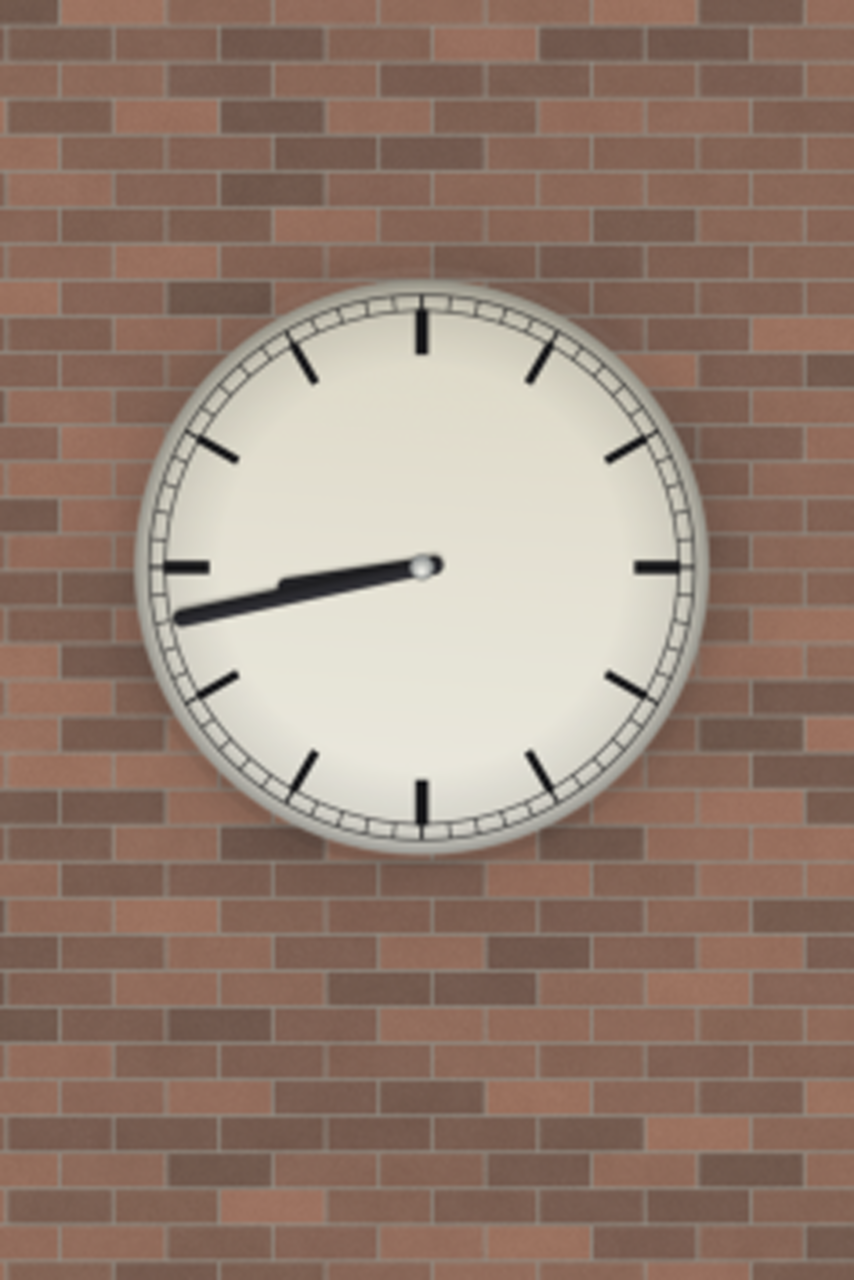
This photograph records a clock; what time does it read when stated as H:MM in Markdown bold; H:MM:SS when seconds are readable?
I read **8:43**
